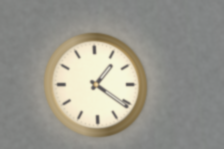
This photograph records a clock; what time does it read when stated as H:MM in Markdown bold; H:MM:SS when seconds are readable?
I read **1:21**
